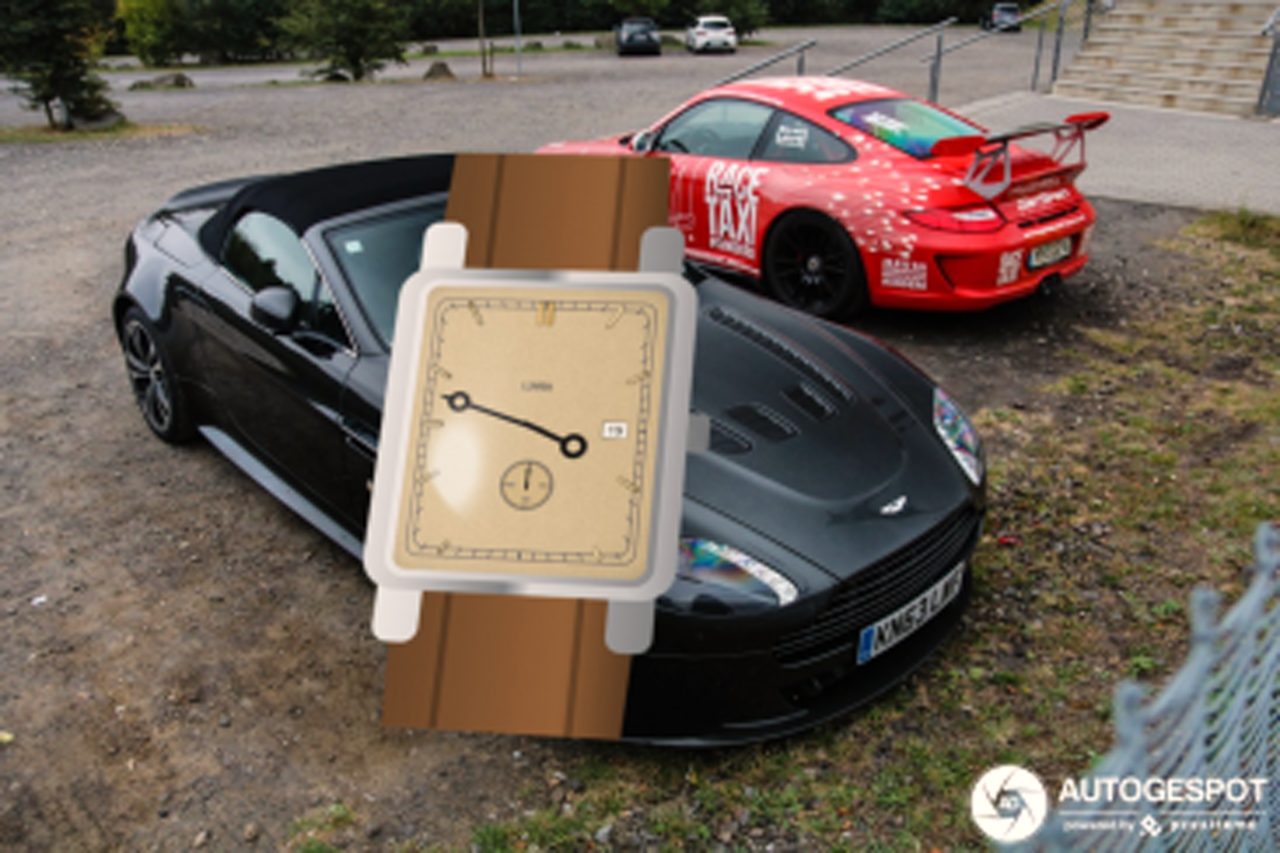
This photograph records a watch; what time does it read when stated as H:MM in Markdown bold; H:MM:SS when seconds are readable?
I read **3:48**
